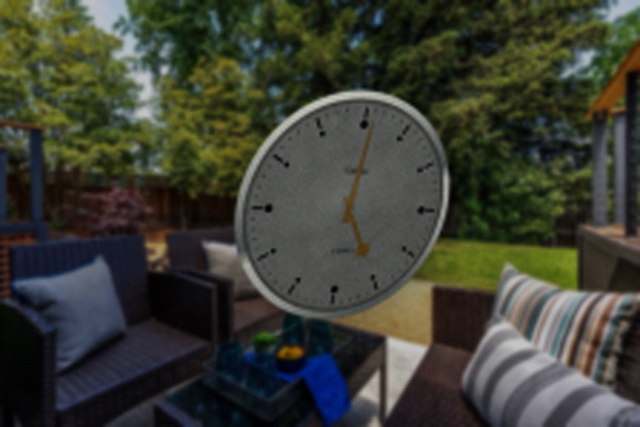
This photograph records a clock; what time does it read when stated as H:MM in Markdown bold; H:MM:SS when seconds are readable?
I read **5:01**
